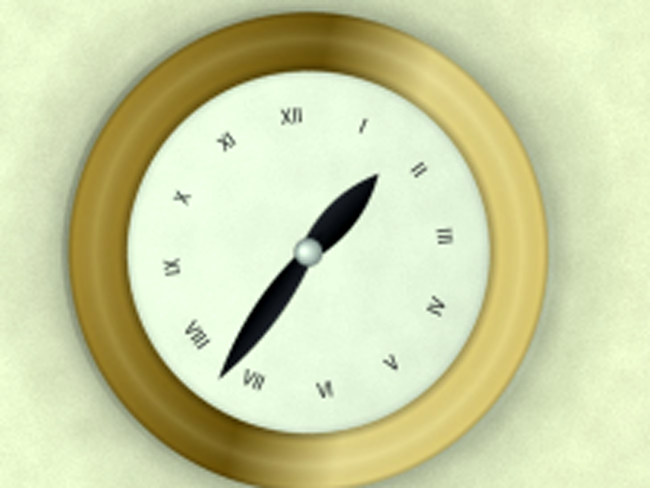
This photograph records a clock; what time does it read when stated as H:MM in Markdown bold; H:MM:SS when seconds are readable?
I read **1:37**
